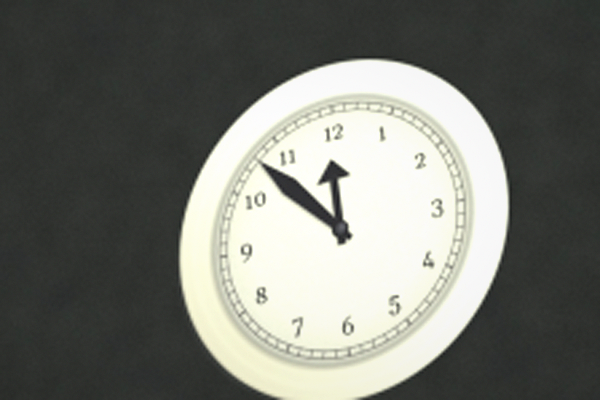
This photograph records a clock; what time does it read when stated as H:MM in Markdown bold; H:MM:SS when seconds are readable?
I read **11:53**
